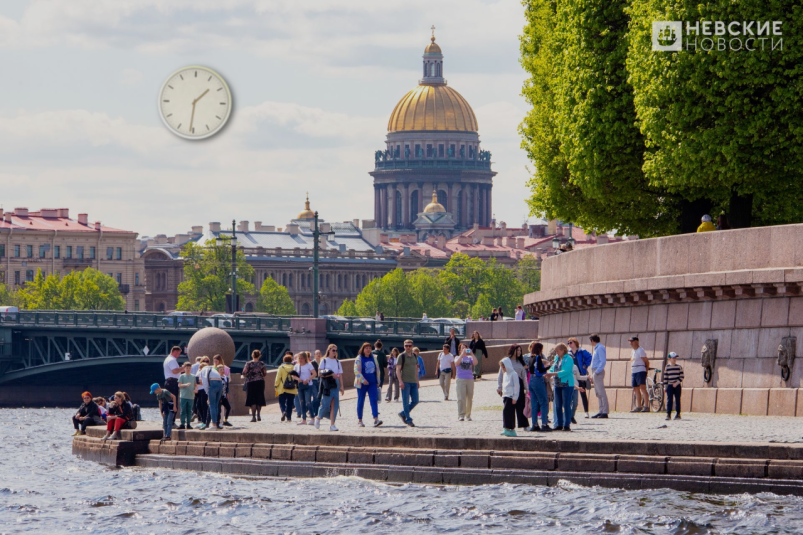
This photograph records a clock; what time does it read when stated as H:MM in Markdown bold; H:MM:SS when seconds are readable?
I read **1:31**
